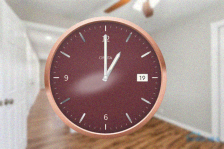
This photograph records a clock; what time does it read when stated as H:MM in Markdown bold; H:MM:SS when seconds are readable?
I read **1:00**
